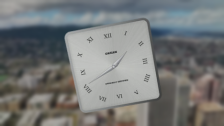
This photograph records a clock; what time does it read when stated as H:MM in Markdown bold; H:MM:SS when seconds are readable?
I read **1:41**
